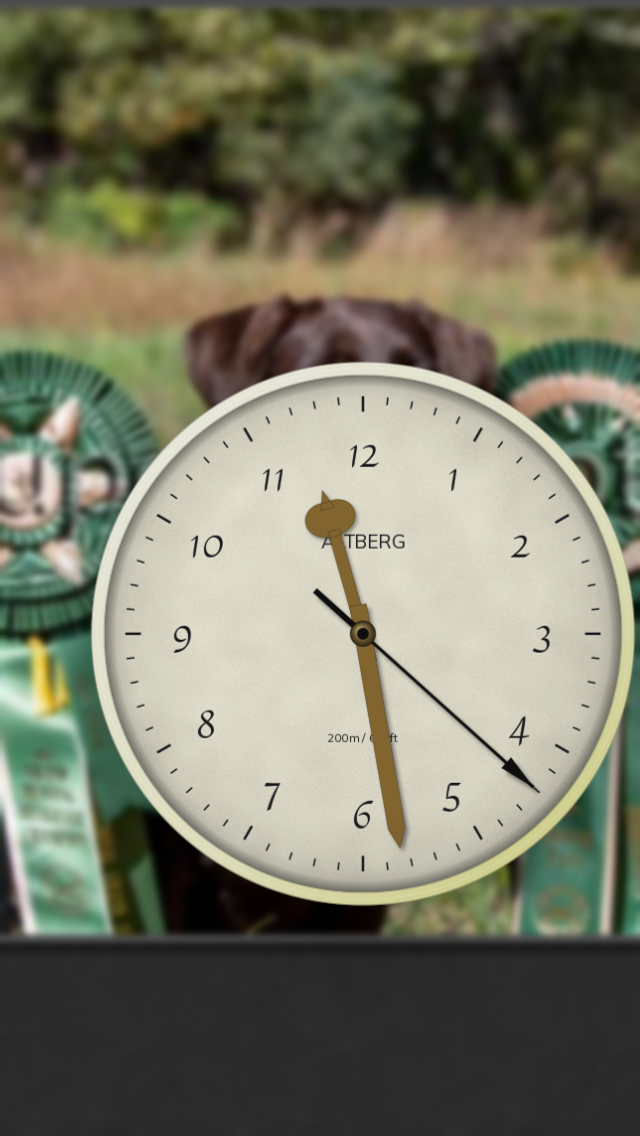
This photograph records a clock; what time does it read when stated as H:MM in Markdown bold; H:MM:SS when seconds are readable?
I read **11:28:22**
